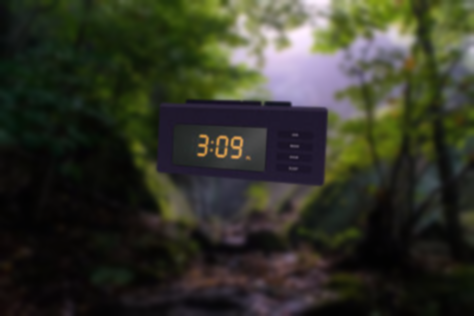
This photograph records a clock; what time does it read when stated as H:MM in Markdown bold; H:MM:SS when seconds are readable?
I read **3:09**
